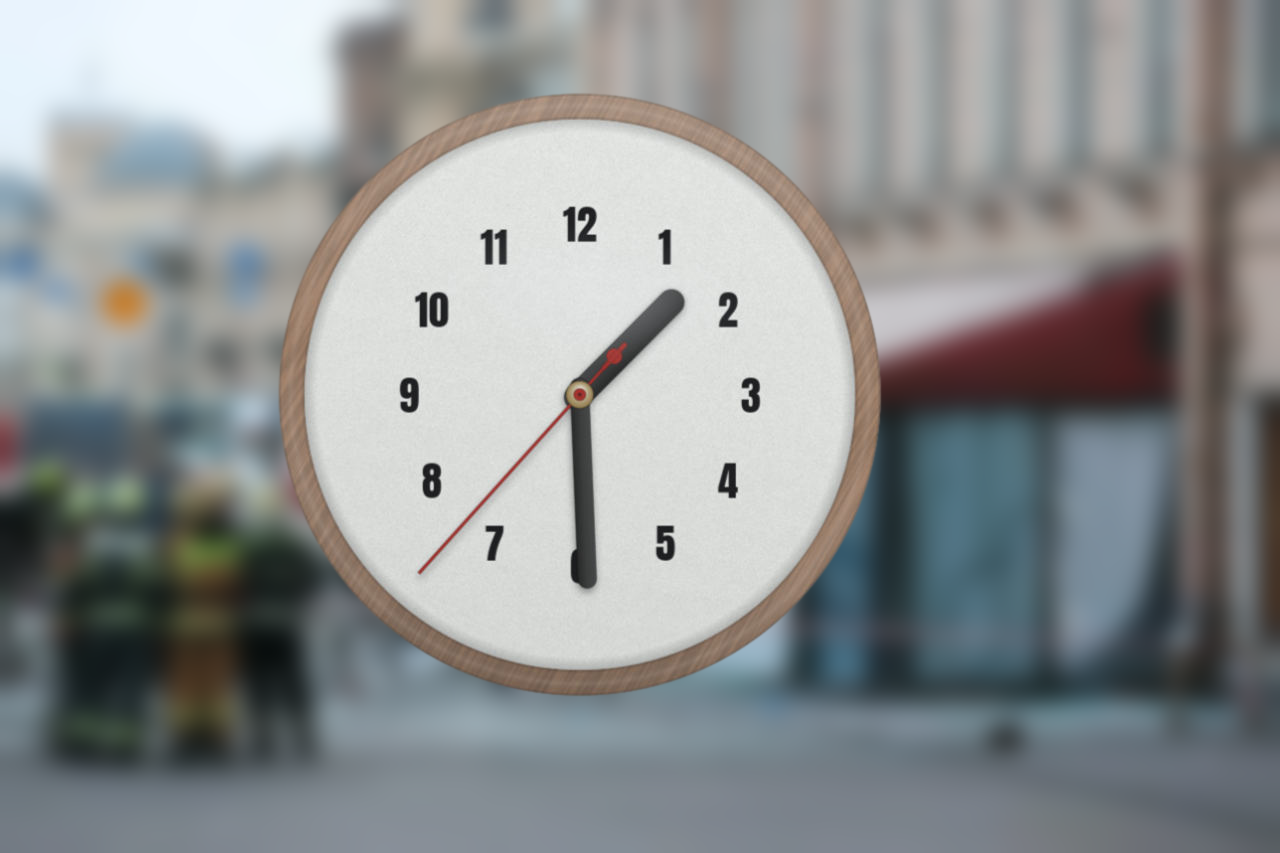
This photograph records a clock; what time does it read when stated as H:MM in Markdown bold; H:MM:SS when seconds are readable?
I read **1:29:37**
